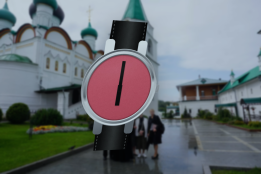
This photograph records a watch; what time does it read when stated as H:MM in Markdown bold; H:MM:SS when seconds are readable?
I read **6:00**
